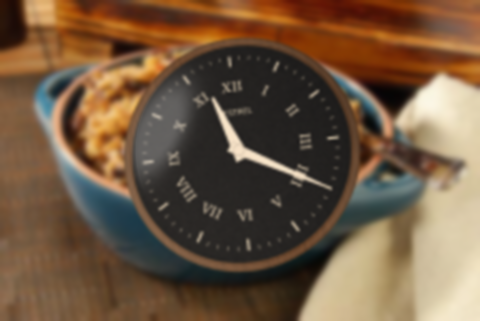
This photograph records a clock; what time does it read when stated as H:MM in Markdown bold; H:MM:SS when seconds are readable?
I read **11:20**
